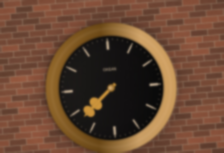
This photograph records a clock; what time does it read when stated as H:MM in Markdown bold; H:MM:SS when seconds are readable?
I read **7:38**
